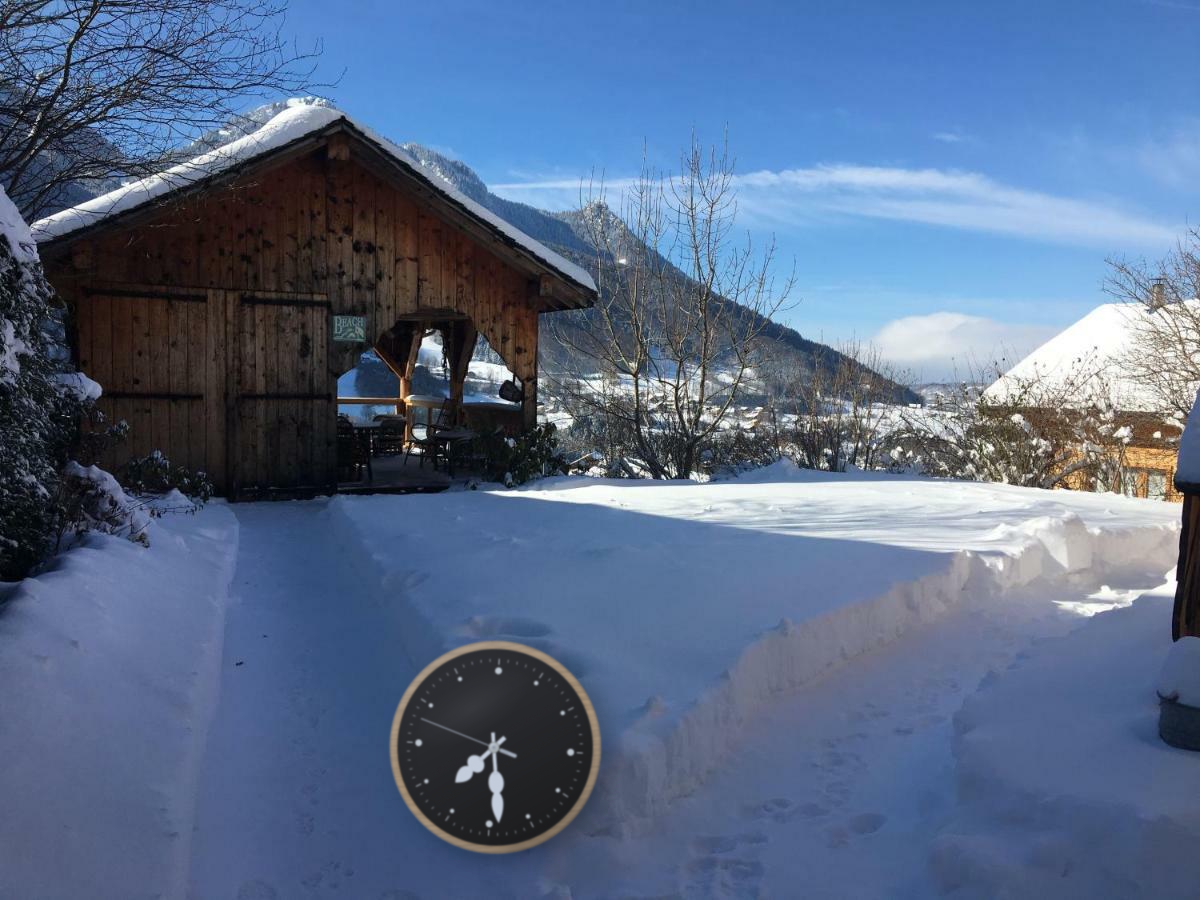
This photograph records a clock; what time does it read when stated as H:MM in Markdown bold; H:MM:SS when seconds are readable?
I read **7:28:48**
